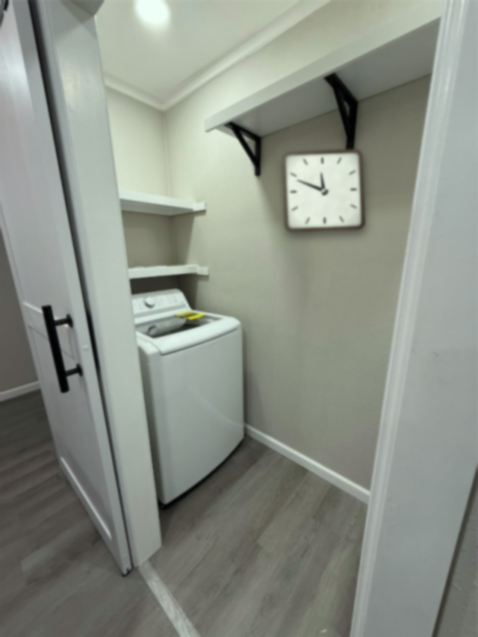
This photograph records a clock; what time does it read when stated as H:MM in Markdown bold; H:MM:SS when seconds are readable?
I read **11:49**
